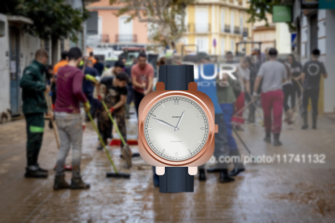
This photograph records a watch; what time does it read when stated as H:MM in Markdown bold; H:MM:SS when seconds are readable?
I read **12:49**
